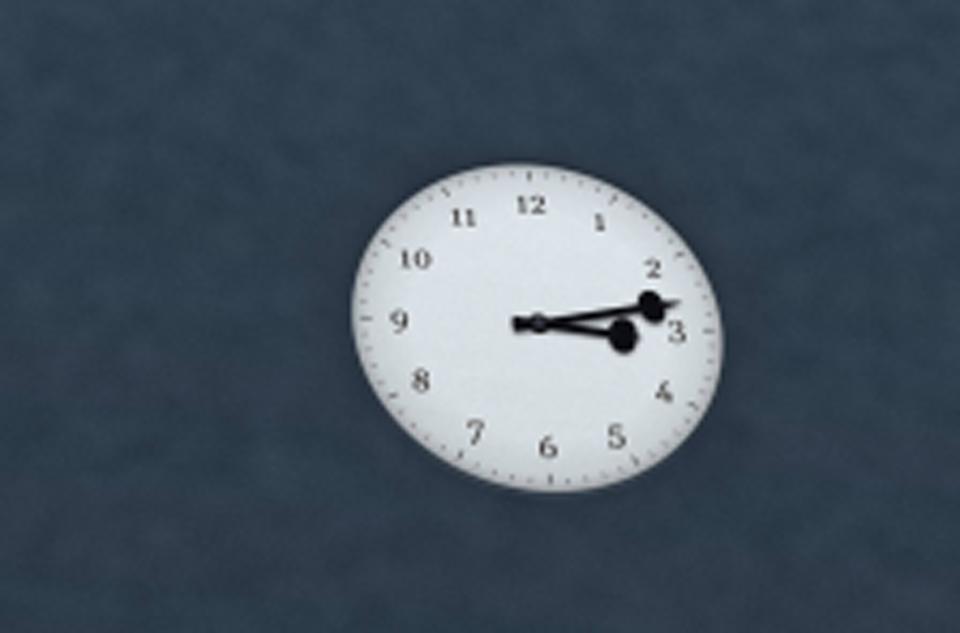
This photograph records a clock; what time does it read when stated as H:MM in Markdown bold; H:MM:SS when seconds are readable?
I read **3:13**
